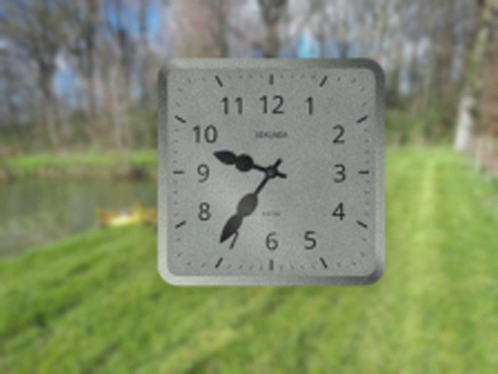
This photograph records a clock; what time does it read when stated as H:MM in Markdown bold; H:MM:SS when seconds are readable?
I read **9:36**
